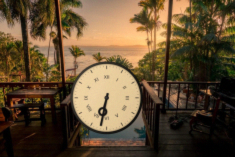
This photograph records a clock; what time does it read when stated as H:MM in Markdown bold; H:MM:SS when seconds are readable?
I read **6:32**
